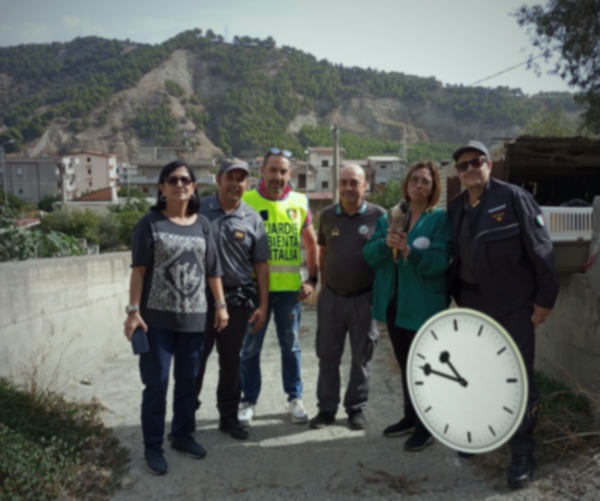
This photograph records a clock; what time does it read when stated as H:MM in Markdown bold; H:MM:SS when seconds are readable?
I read **10:48**
